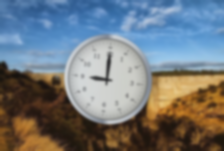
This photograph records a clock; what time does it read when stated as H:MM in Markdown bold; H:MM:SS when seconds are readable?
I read **9:00**
